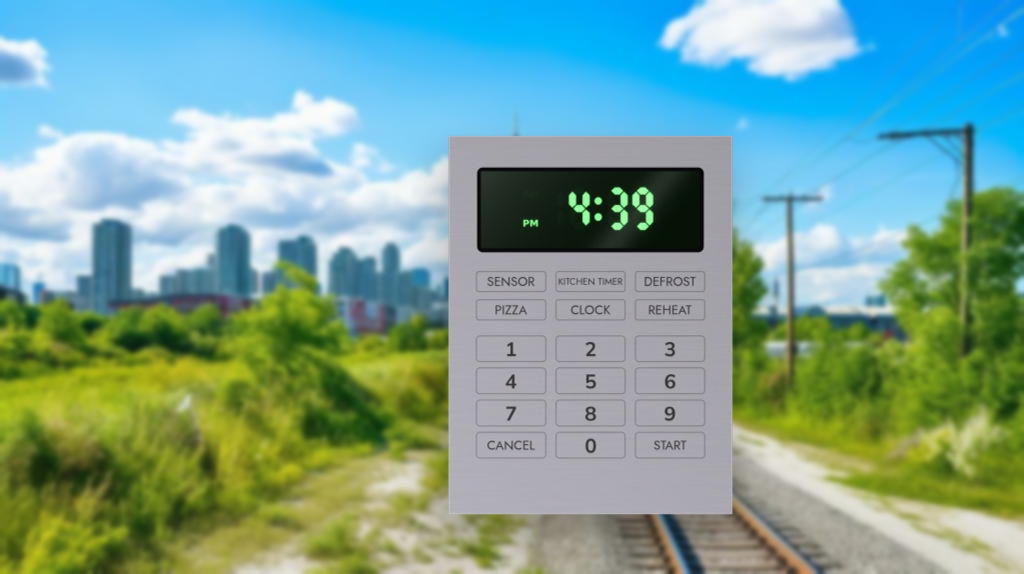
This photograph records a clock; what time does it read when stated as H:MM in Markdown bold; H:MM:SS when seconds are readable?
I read **4:39**
